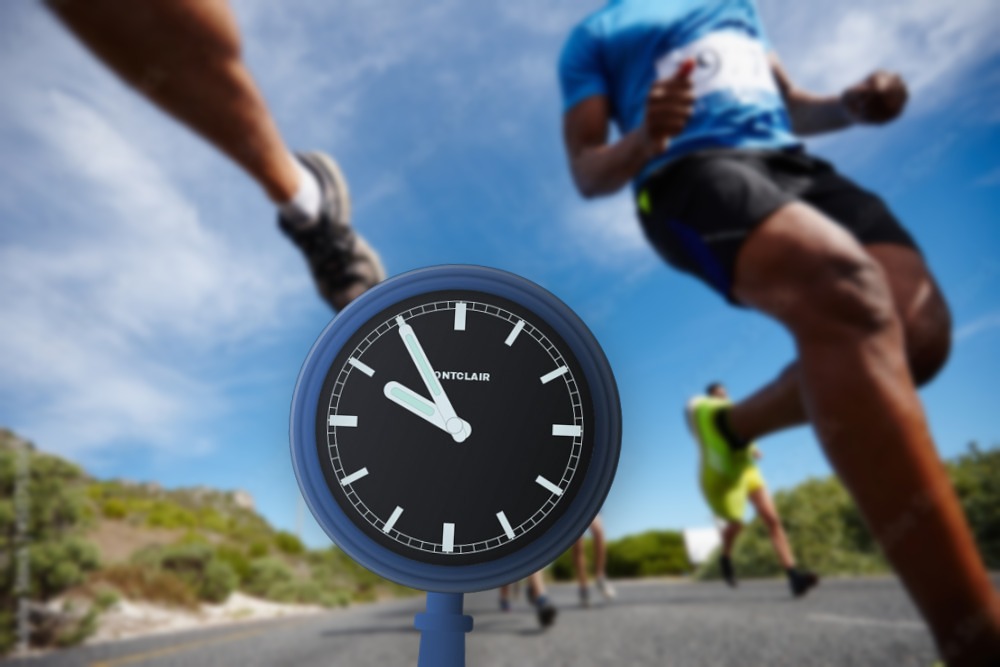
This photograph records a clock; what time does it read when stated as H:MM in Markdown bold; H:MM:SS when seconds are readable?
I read **9:55**
